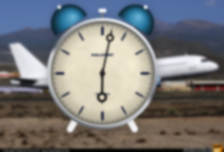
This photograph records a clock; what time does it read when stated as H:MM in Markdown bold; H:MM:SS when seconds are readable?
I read **6:02**
